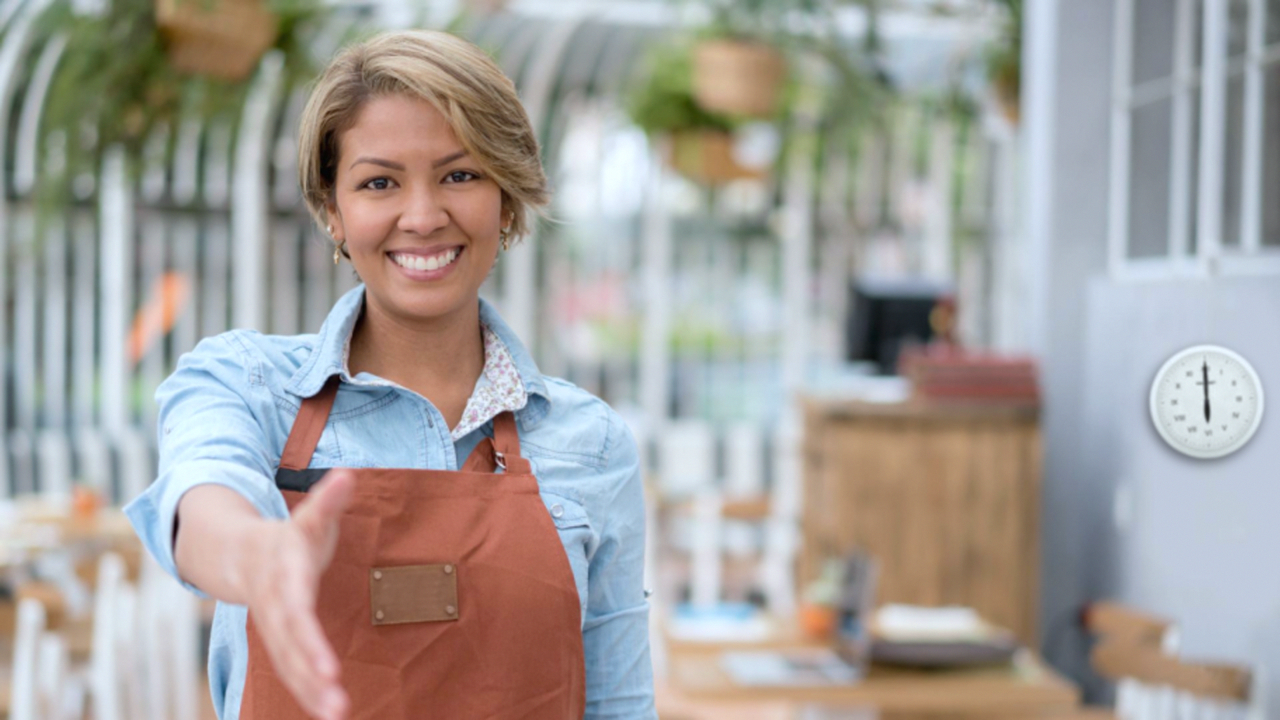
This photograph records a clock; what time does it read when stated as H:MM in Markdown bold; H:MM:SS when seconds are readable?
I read **6:00**
